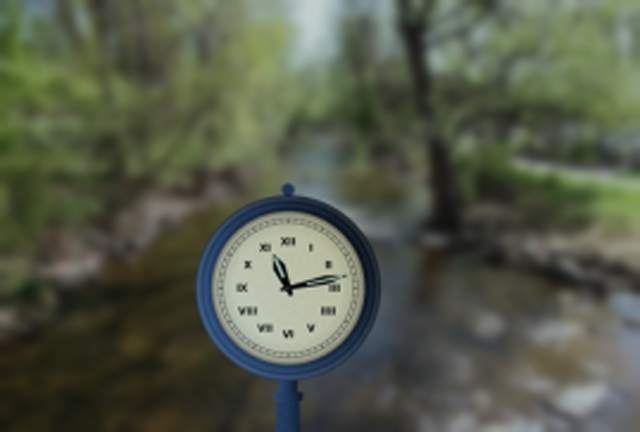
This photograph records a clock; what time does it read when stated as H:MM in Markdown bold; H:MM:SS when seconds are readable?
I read **11:13**
